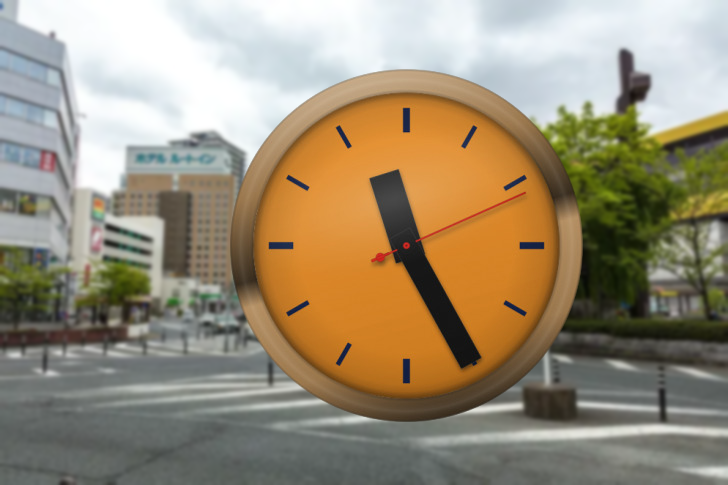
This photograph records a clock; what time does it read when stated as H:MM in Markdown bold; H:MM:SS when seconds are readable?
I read **11:25:11**
